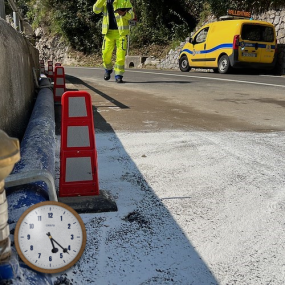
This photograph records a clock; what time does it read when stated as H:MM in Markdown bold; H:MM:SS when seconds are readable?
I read **5:22**
